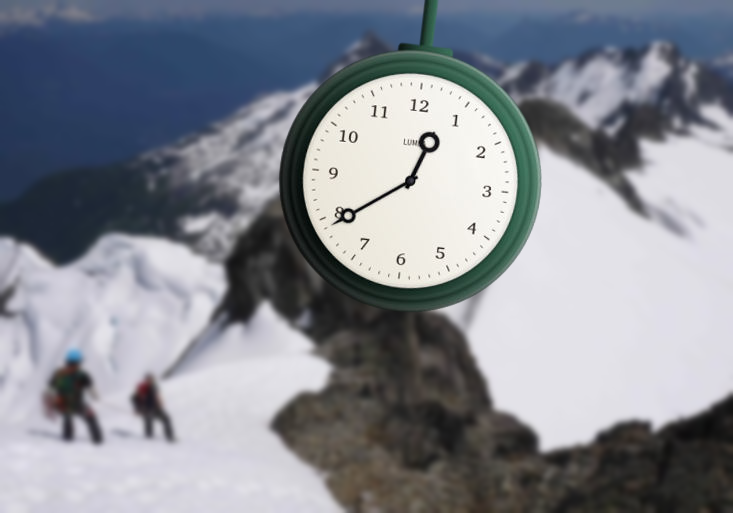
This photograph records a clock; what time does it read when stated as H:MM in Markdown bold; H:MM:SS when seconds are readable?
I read **12:39**
